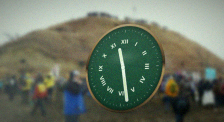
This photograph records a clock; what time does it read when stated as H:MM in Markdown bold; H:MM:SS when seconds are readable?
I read **11:28**
